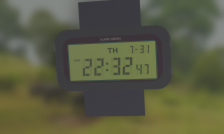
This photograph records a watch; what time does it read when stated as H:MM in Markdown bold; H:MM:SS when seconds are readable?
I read **22:32:47**
